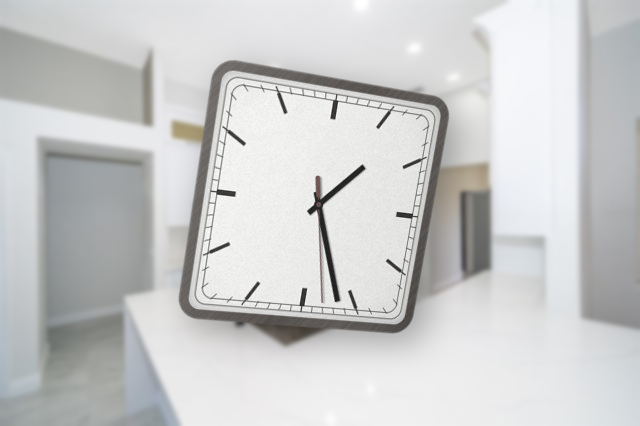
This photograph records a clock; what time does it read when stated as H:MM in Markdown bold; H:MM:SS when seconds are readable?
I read **1:26:28**
